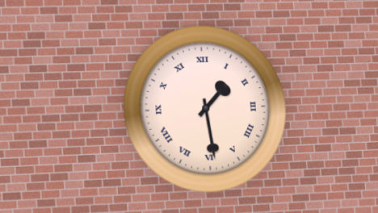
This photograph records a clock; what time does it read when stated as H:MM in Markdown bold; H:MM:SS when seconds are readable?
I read **1:29**
